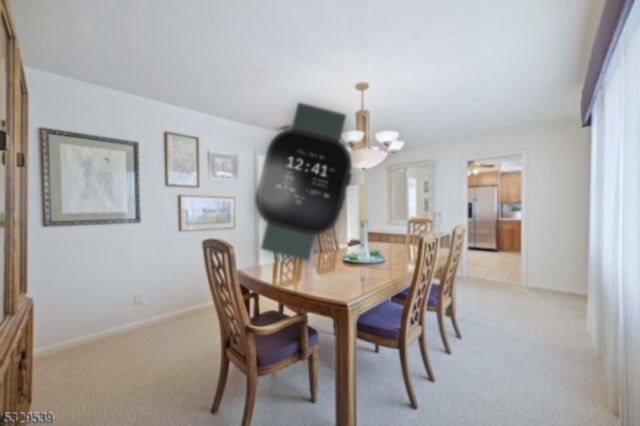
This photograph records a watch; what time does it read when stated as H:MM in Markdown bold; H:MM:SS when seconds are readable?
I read **12:41**
